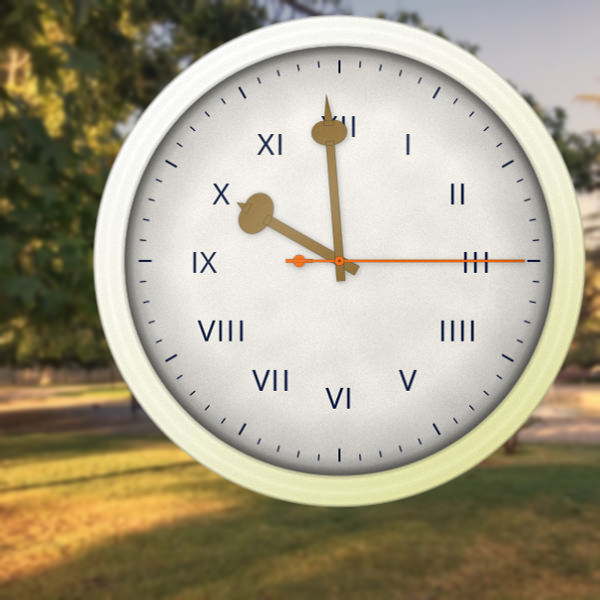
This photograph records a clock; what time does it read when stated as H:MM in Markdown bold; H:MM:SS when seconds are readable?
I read **9:59:15**
